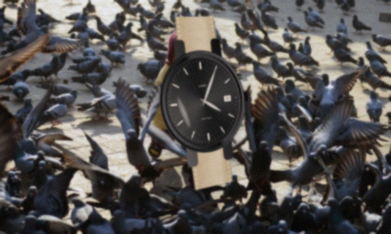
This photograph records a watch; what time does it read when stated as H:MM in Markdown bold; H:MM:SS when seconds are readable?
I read **4:05**
